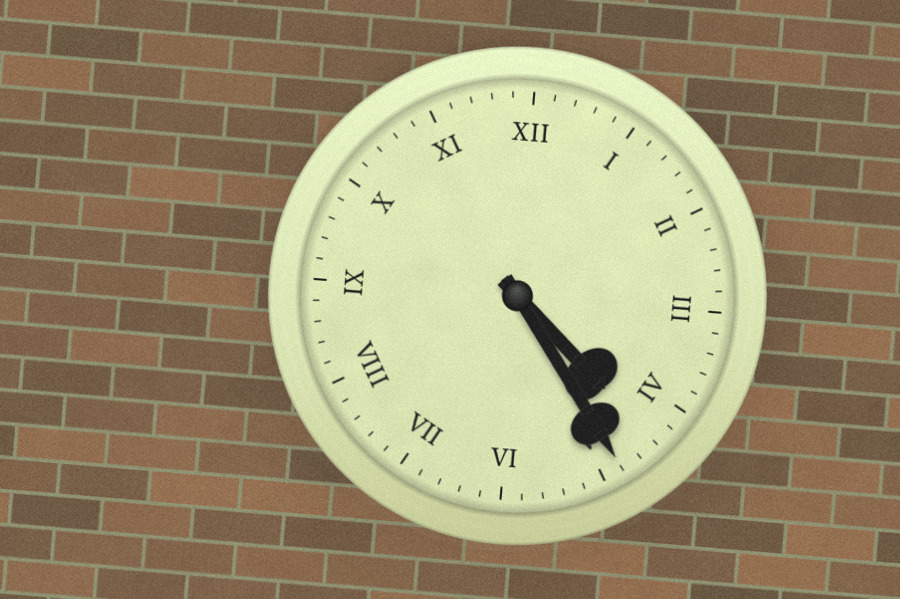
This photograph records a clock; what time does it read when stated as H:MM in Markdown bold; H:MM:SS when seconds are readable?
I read **4:24**
